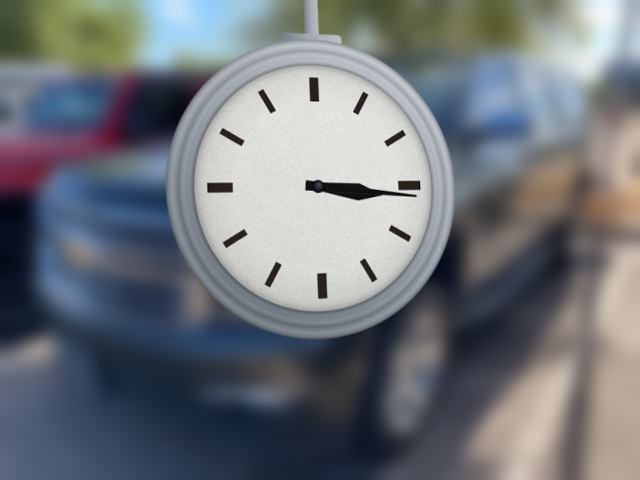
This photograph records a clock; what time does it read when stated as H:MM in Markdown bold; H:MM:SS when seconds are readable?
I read **3:16**
